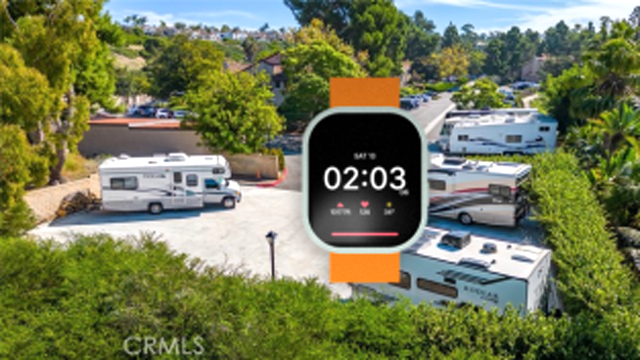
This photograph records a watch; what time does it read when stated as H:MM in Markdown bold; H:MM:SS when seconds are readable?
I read **2:03**
